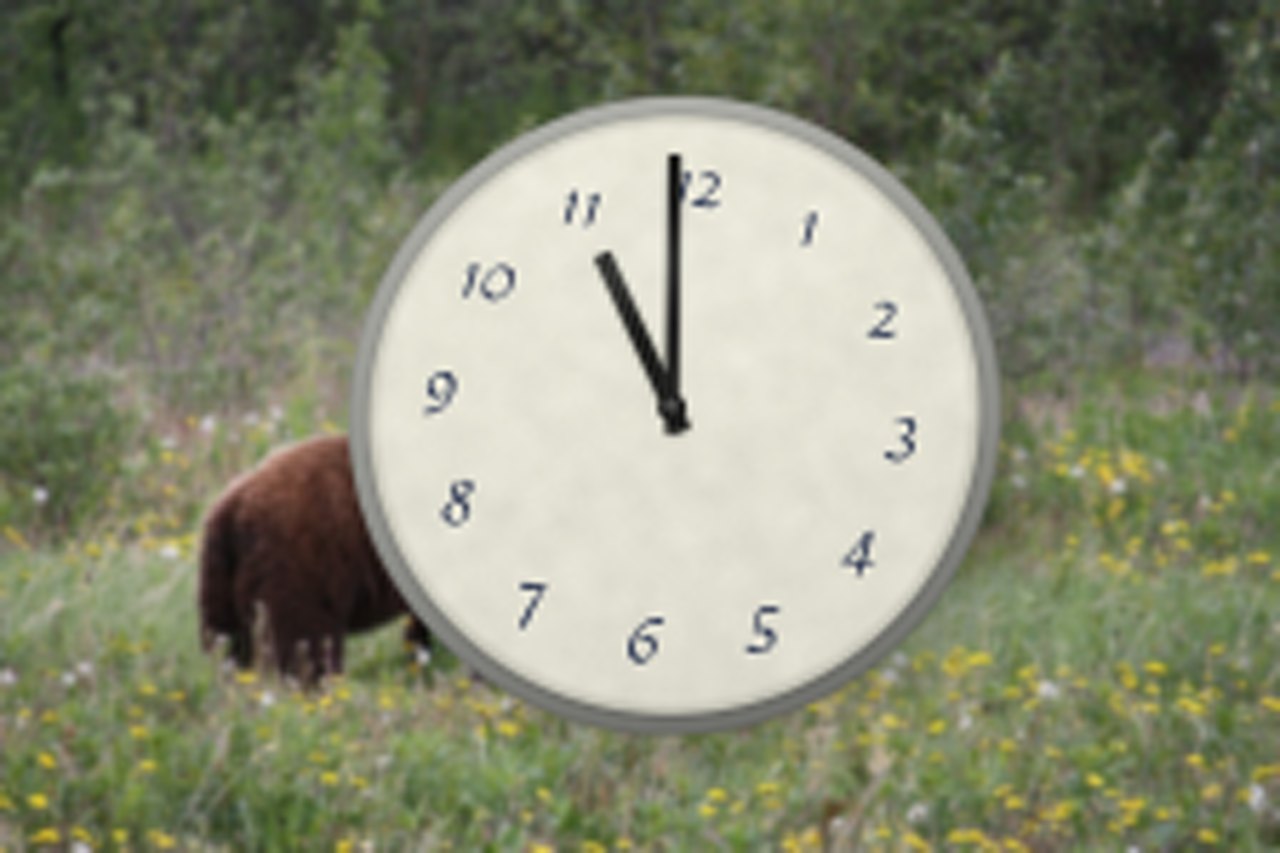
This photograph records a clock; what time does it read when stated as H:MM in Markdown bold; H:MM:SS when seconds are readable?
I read **10:59**
